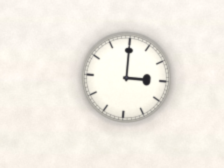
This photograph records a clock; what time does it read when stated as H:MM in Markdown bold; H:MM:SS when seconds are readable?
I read **3:00**
